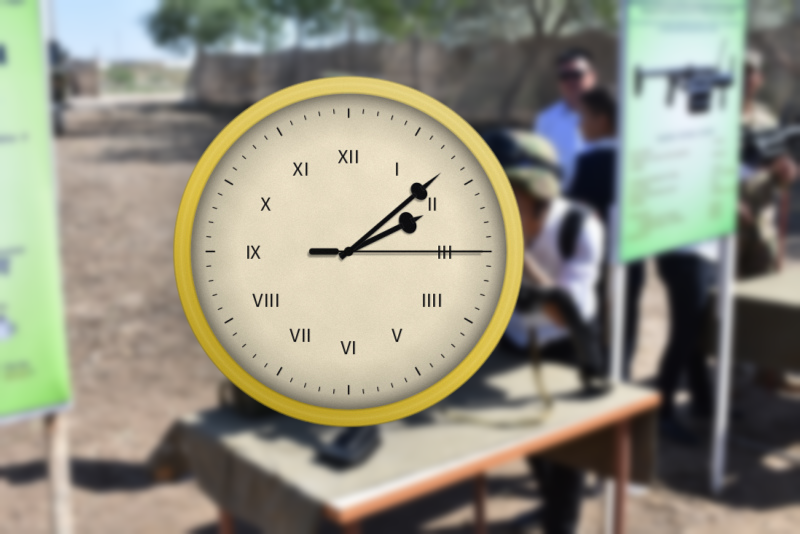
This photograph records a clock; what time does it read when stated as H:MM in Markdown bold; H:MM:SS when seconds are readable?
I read **2:08:15**
